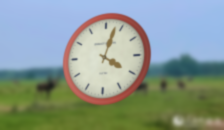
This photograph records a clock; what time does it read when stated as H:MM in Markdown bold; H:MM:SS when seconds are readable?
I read **4:03**
